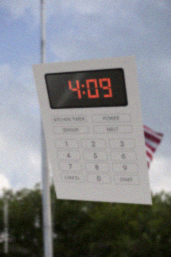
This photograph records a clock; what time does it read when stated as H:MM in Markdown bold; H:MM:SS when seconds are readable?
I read **4:09**
